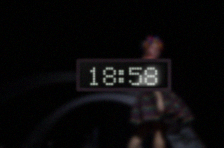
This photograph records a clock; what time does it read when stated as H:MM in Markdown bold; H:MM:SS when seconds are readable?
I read **18:58**
